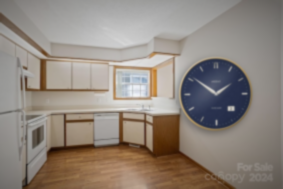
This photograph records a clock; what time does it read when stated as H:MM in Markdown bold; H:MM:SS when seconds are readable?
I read **1:51**
